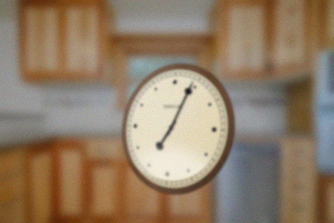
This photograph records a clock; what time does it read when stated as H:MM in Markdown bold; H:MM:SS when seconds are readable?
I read **7:04**
